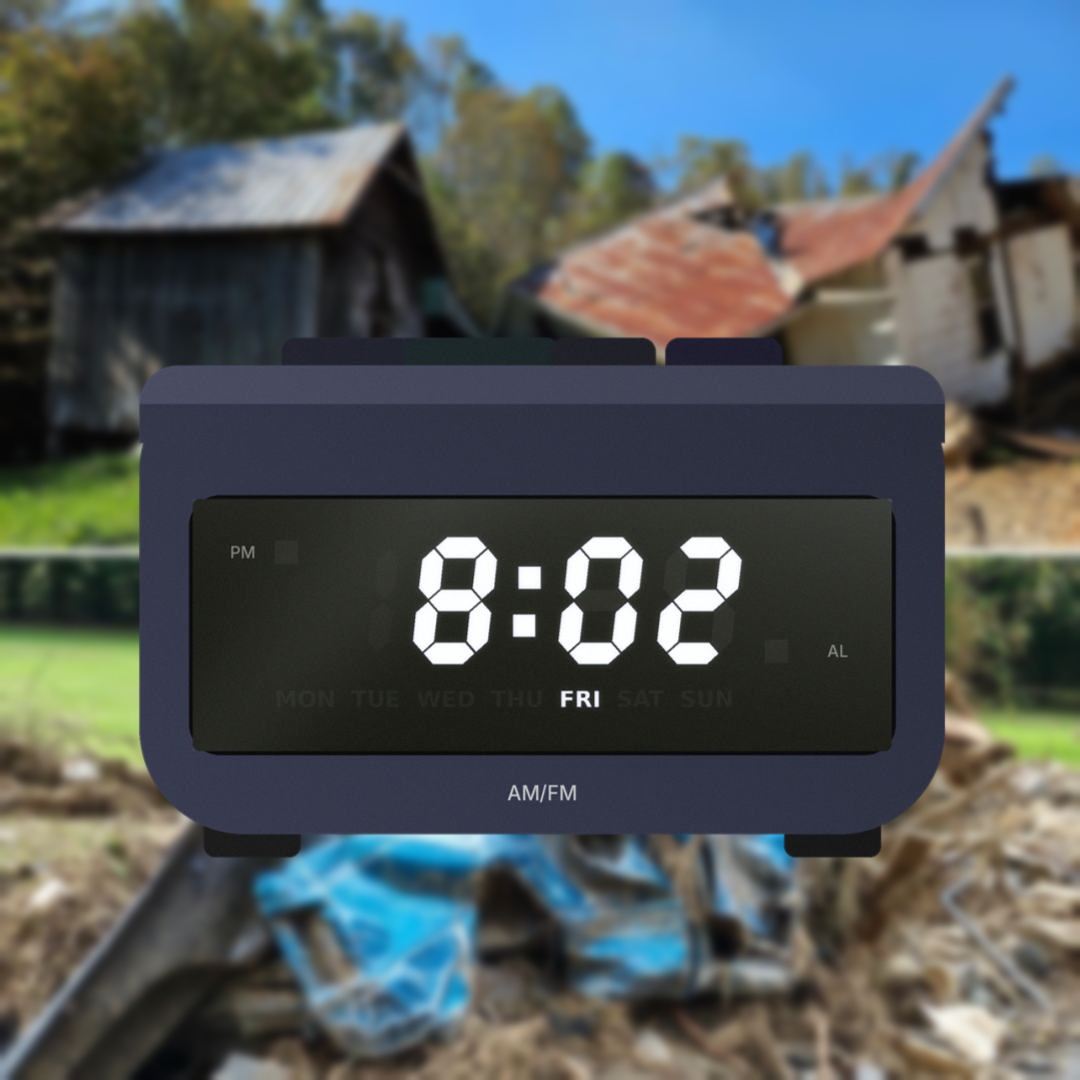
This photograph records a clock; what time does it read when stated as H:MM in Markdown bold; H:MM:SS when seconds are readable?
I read **8:02**
